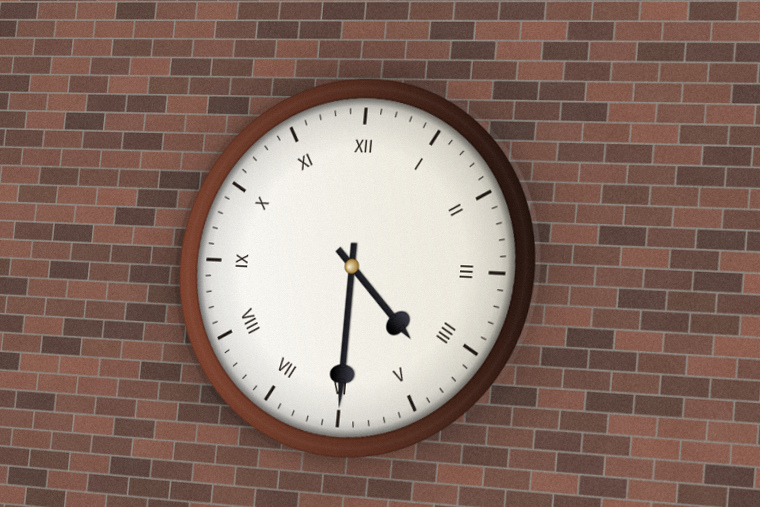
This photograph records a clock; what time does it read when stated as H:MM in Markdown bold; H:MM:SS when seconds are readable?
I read **4:30**
